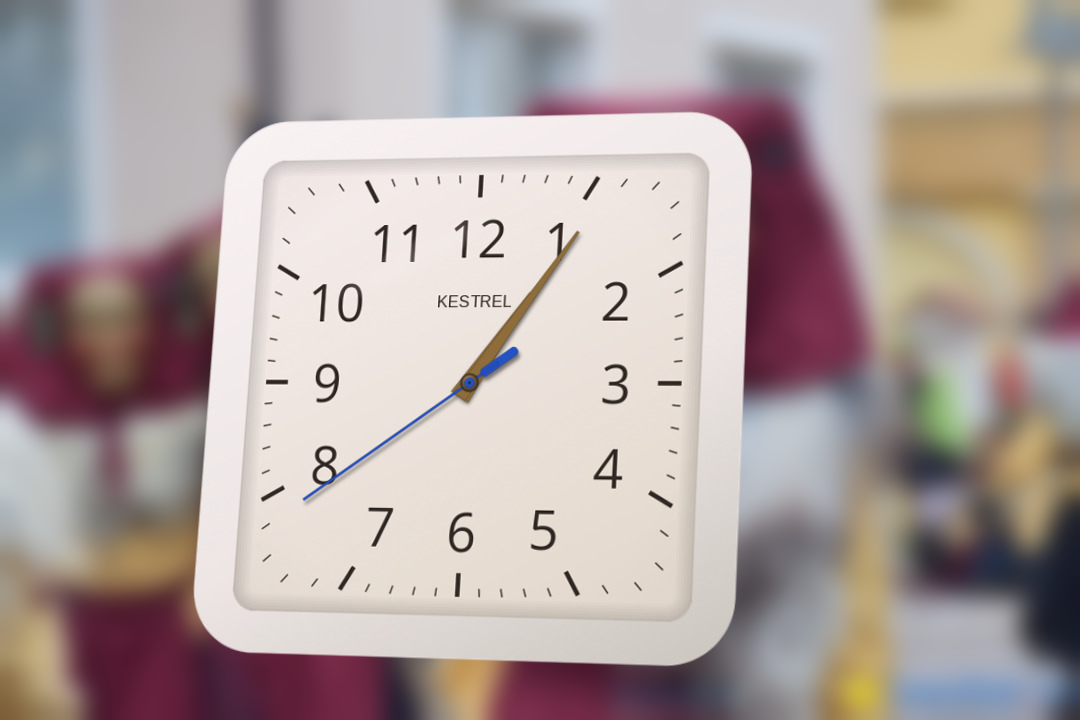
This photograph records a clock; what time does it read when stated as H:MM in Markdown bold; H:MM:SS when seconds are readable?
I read **1:05:39**
